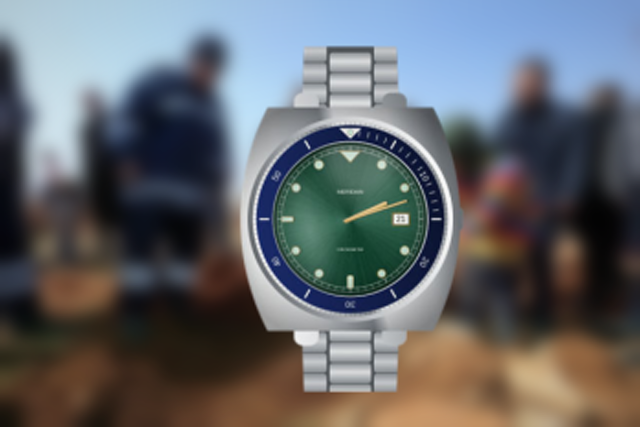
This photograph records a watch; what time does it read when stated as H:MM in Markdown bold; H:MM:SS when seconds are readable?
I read **2:12**
